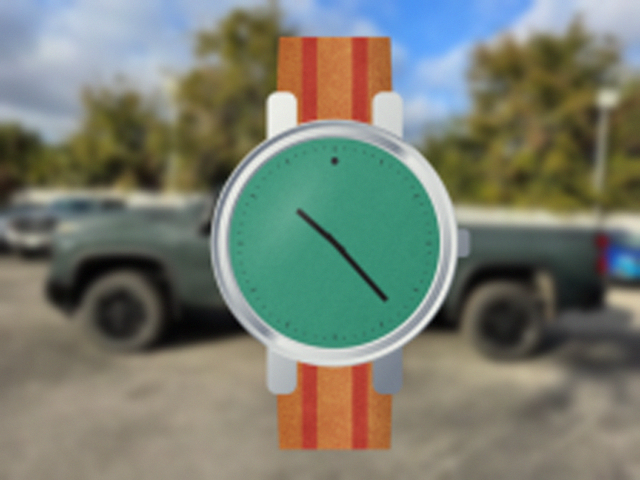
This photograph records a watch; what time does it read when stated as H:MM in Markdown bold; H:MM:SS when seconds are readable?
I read **10:23**
